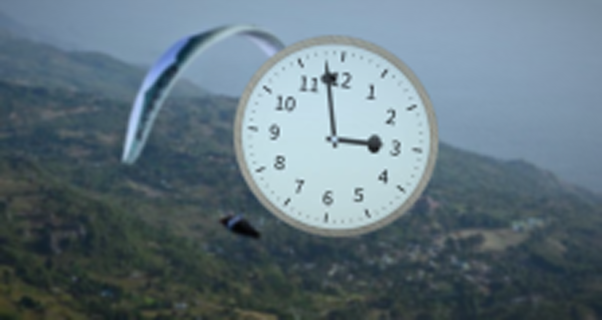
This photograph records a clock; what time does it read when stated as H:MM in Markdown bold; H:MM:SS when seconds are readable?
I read **2:58**
